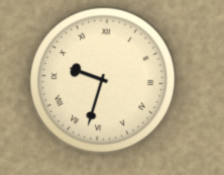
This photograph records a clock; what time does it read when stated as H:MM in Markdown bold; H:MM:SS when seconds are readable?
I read **9:32**
